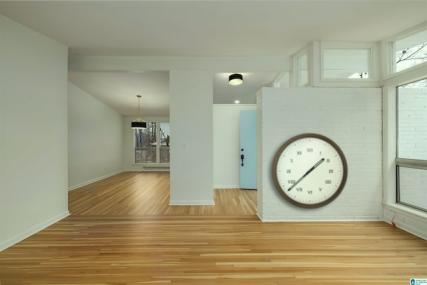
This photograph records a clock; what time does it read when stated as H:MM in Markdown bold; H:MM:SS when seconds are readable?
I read **1:38**
